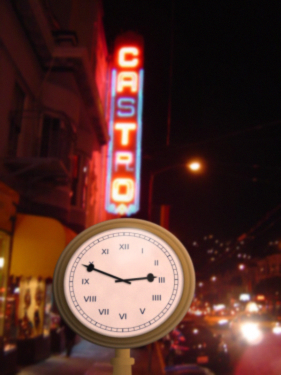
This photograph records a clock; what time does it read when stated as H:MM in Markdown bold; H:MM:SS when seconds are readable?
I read **2:49**
